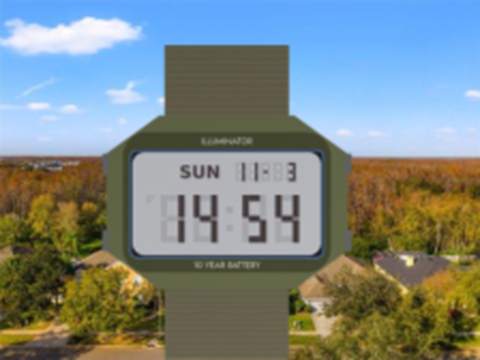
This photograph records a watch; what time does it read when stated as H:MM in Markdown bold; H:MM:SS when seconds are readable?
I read **14:54**
